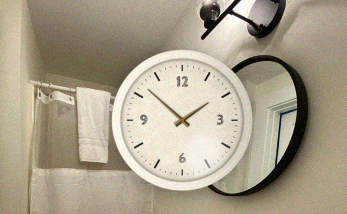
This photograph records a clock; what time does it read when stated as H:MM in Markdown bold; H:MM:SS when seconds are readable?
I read **1:52**
